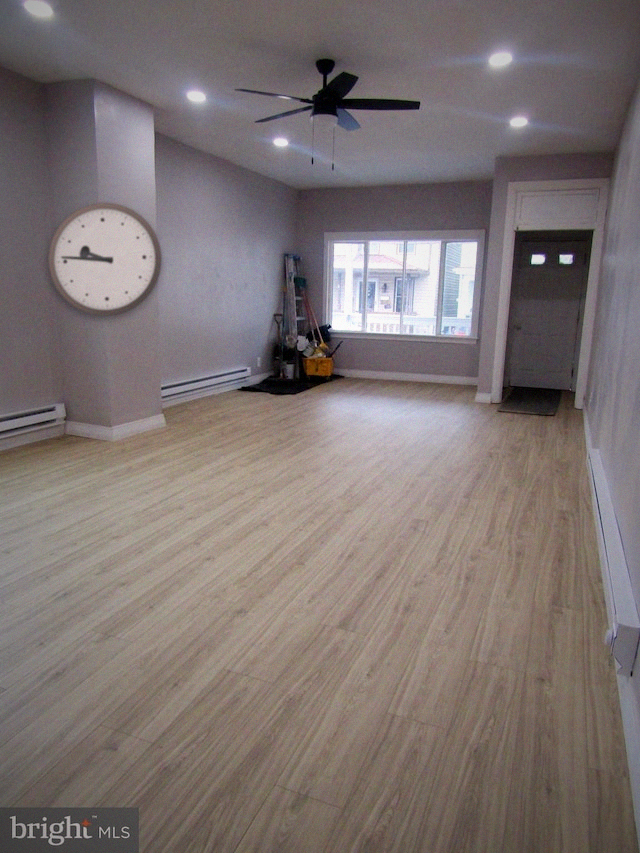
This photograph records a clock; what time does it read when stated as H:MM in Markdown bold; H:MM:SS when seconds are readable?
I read **9:46**
